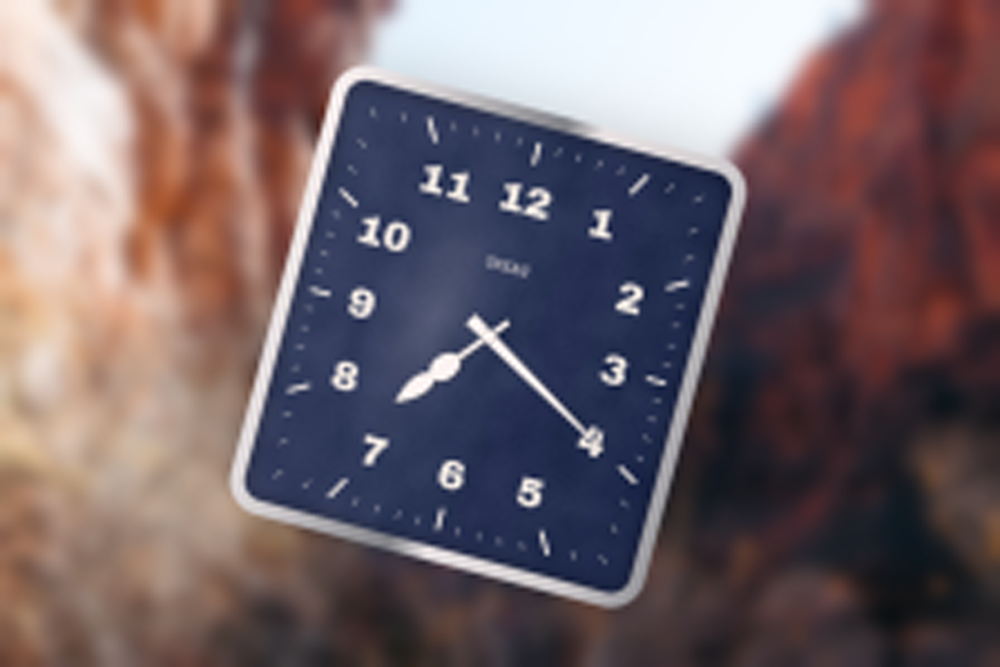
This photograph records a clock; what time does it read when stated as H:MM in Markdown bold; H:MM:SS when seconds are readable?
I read **7:20**
